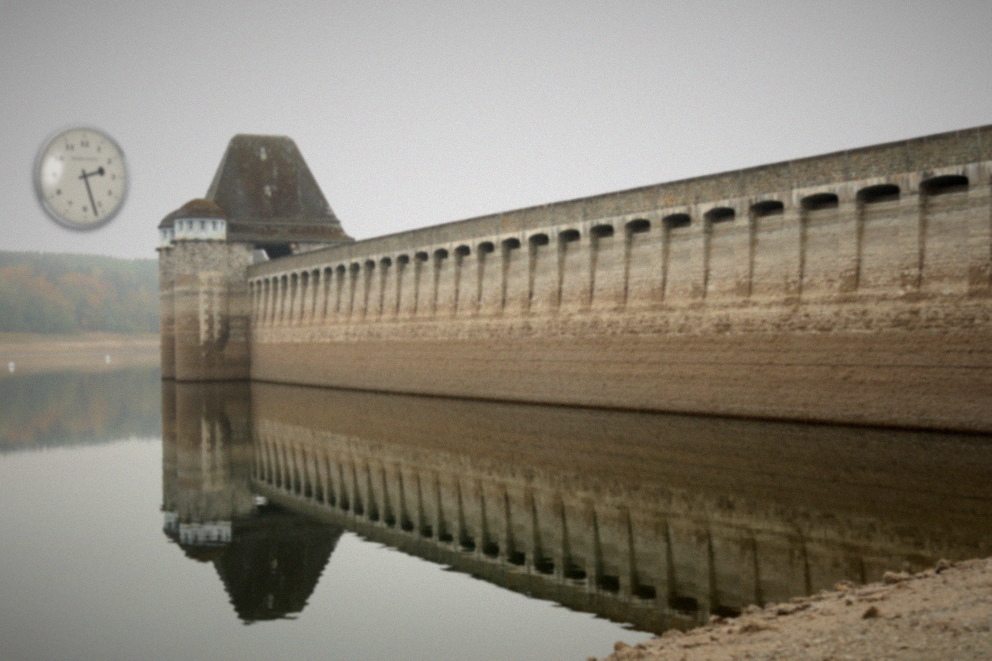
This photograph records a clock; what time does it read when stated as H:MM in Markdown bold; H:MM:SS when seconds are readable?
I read **2:27**
